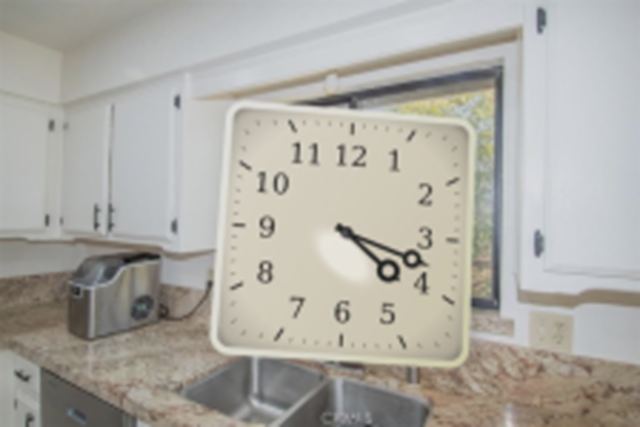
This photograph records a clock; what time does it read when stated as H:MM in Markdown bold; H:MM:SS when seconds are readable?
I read **4:18**
